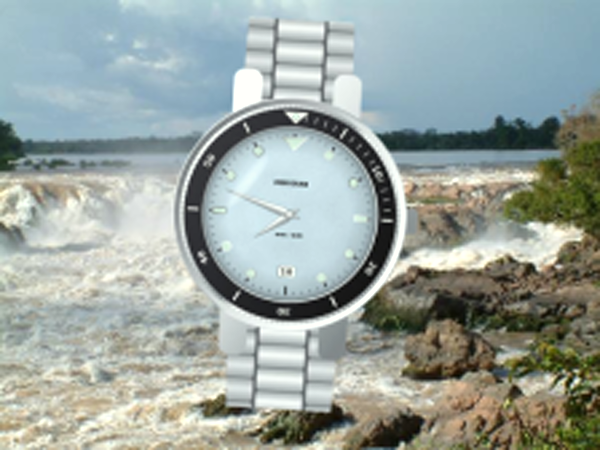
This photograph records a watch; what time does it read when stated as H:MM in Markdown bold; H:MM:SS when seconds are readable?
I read **7:48**
